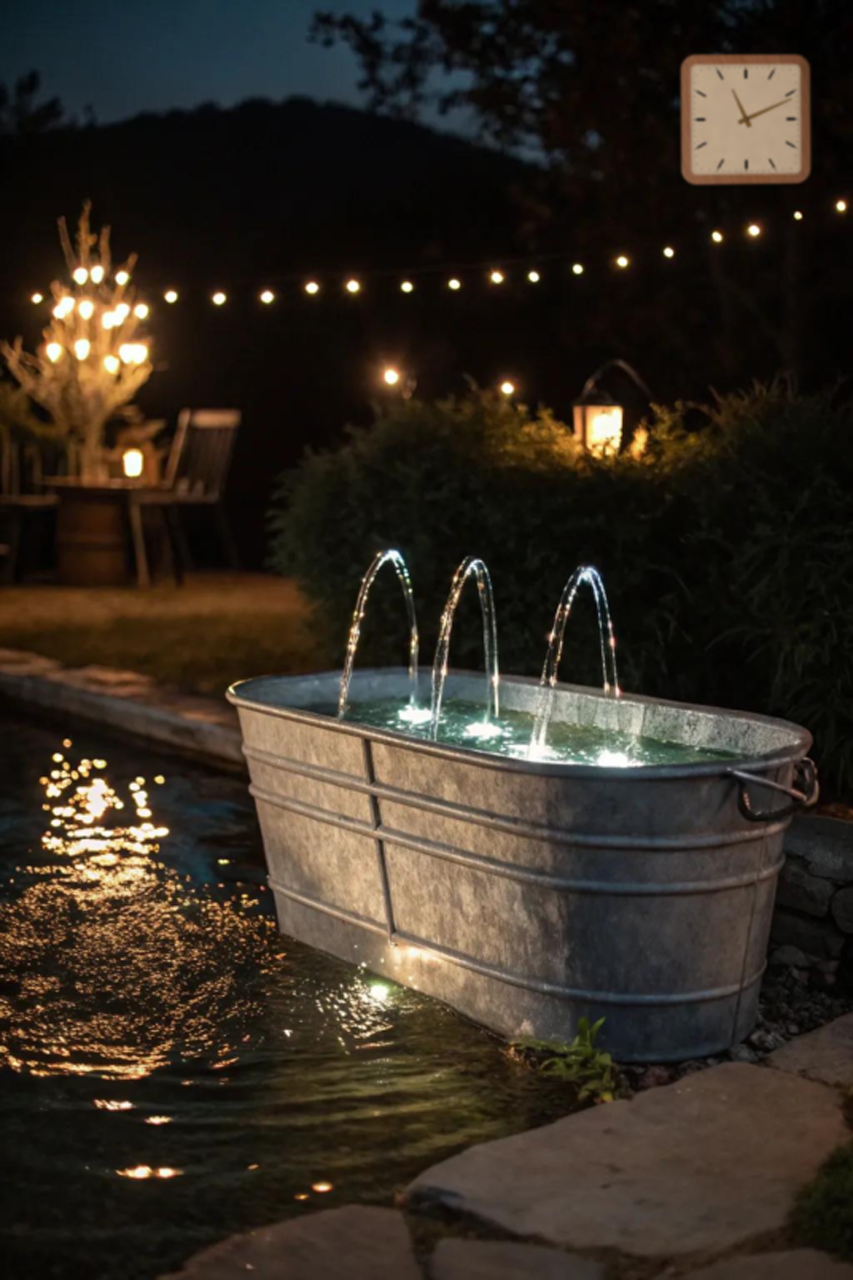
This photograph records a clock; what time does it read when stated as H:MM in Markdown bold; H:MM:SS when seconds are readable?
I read **11:11**
